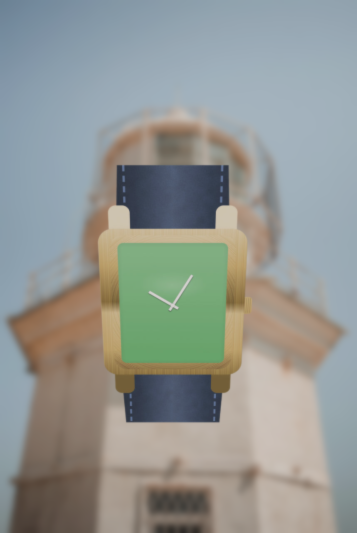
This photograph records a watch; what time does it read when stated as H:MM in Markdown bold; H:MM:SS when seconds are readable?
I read **10:05**
